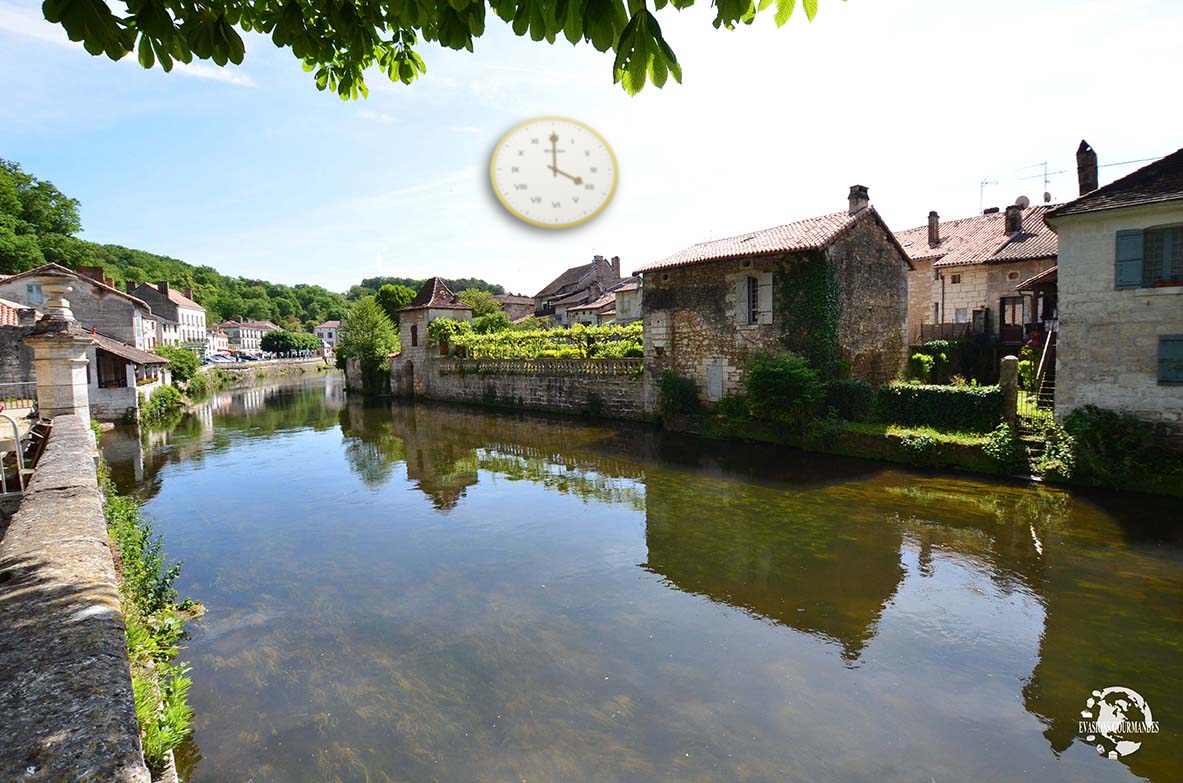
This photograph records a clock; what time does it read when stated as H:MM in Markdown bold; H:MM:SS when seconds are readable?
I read **4:00**
